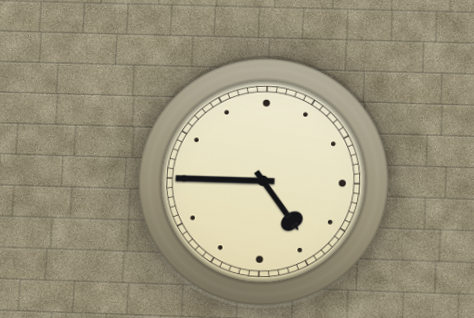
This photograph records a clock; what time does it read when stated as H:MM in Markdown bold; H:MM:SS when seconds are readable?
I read **4:45**
